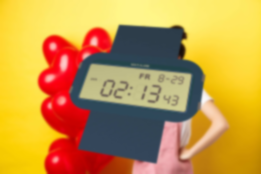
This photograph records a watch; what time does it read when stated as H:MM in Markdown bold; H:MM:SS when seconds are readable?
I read **2:13**
